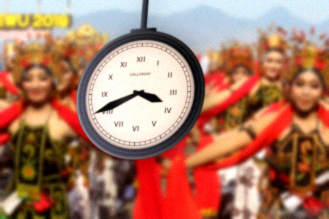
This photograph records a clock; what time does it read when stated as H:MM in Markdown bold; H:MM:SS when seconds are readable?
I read **3:41**
